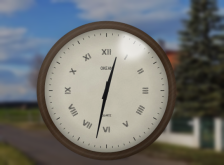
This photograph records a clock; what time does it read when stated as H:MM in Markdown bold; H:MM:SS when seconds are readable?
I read **12:32**
